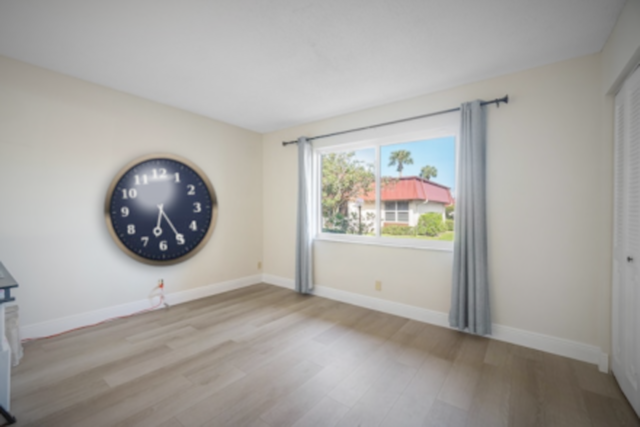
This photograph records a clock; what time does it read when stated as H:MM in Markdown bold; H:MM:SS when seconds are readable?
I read **6:25**
